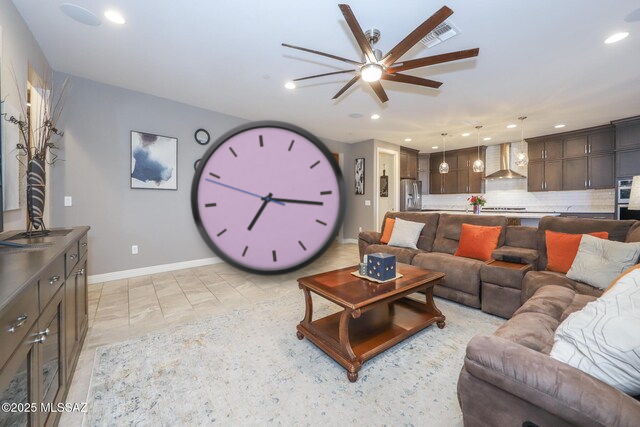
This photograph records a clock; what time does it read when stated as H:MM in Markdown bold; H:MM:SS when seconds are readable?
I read **7:16:49**
